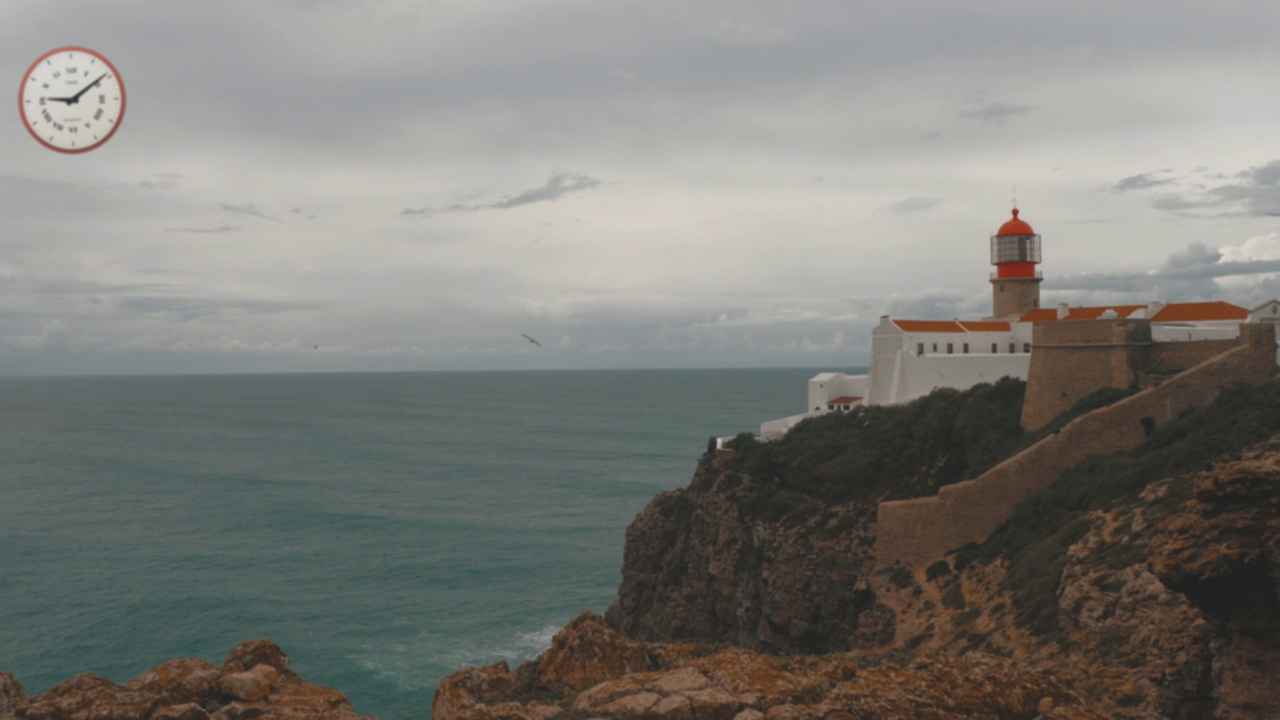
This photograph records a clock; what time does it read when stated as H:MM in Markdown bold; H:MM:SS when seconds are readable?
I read **9:09**
